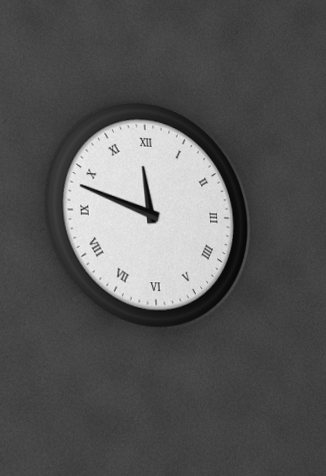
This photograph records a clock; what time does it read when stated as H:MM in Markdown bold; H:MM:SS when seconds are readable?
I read **11:48**
